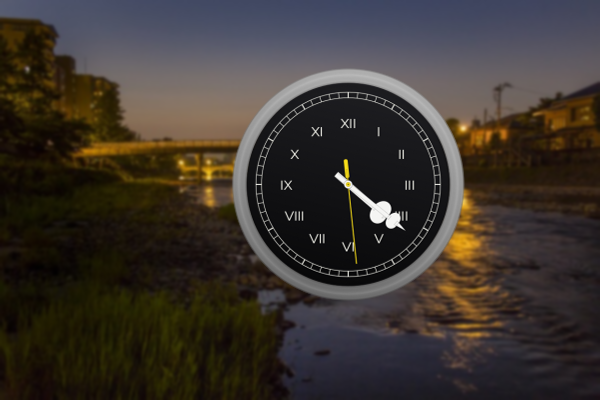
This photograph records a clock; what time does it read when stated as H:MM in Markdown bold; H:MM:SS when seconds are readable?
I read **4:21:29**
